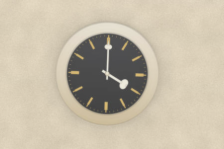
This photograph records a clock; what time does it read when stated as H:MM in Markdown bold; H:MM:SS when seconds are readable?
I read **4:00**
